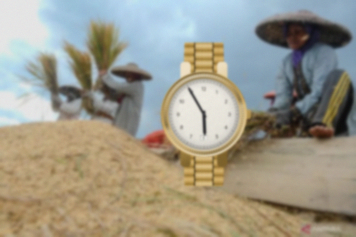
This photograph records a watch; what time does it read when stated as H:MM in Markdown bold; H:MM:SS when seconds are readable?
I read **5:55**
